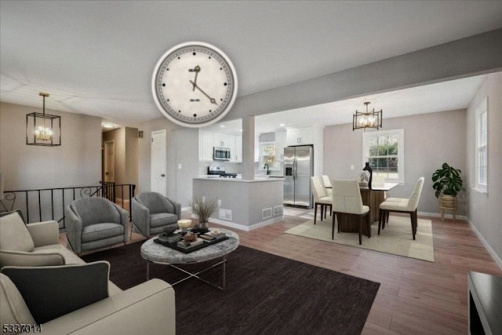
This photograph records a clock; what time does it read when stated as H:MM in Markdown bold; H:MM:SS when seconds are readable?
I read **12:22**
